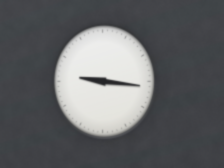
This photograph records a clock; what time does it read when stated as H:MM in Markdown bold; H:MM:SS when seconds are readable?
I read **9:16**
